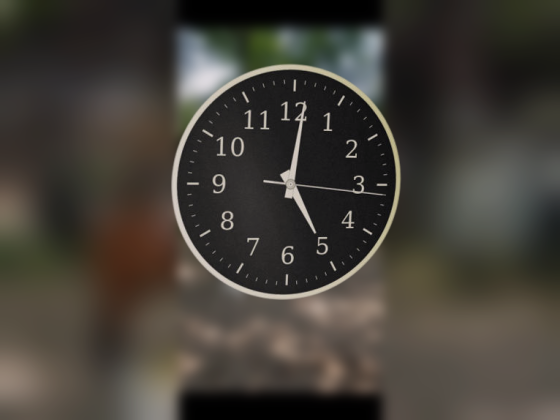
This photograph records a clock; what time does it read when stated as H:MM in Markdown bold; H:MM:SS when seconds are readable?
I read **5:01:16**
